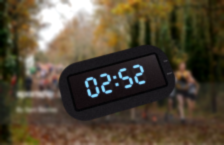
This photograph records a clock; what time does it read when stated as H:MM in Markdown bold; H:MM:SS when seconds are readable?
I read **2:52**
